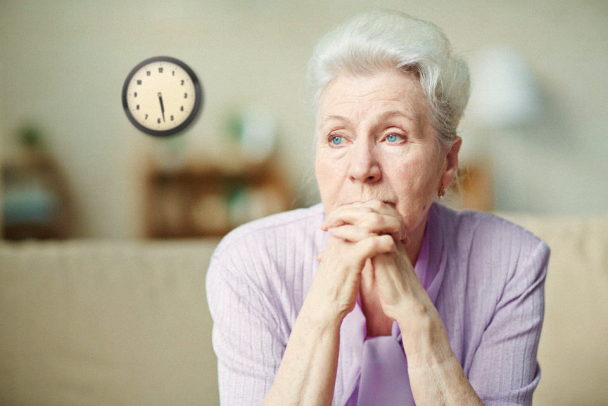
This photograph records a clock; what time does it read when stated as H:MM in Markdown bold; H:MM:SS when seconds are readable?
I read **5:28**
